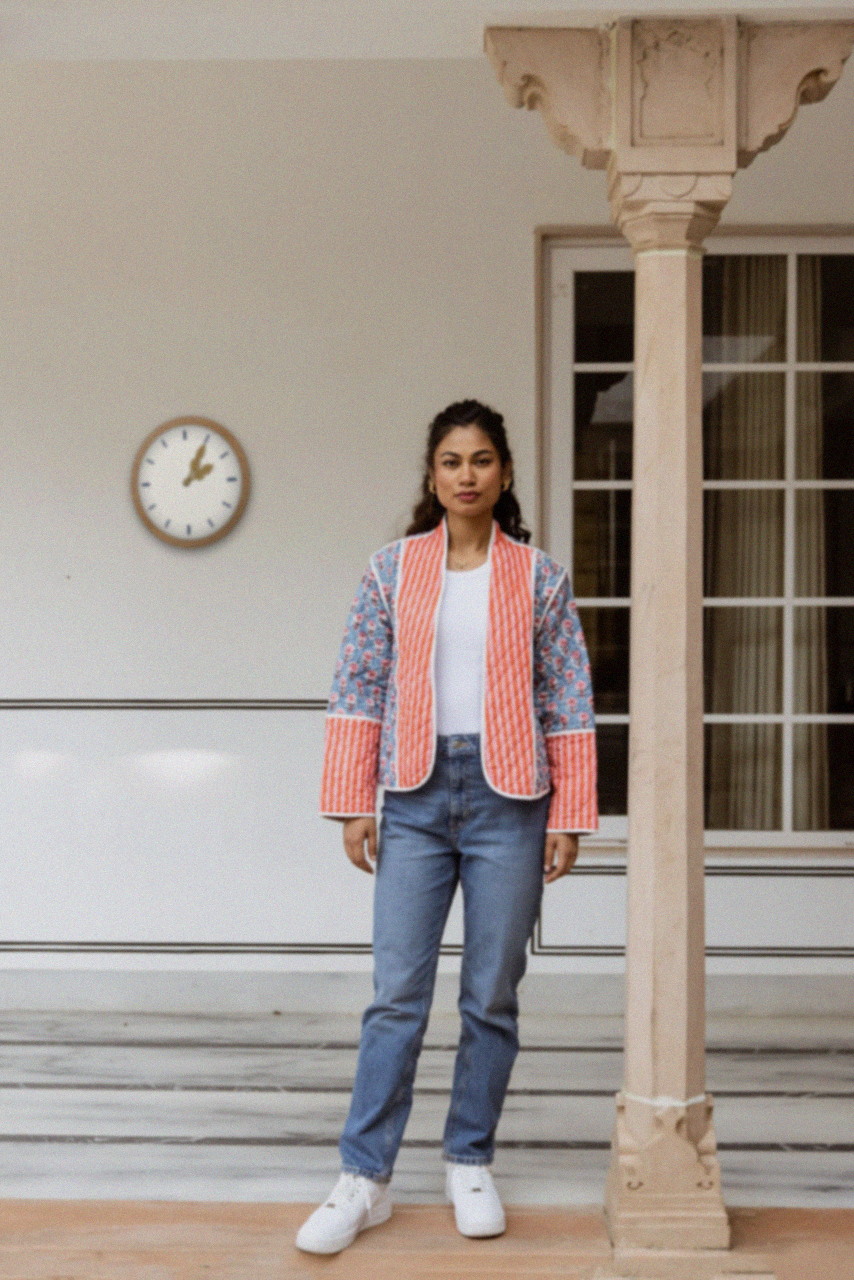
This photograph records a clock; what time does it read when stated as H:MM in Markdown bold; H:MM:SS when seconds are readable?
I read **2:05**
